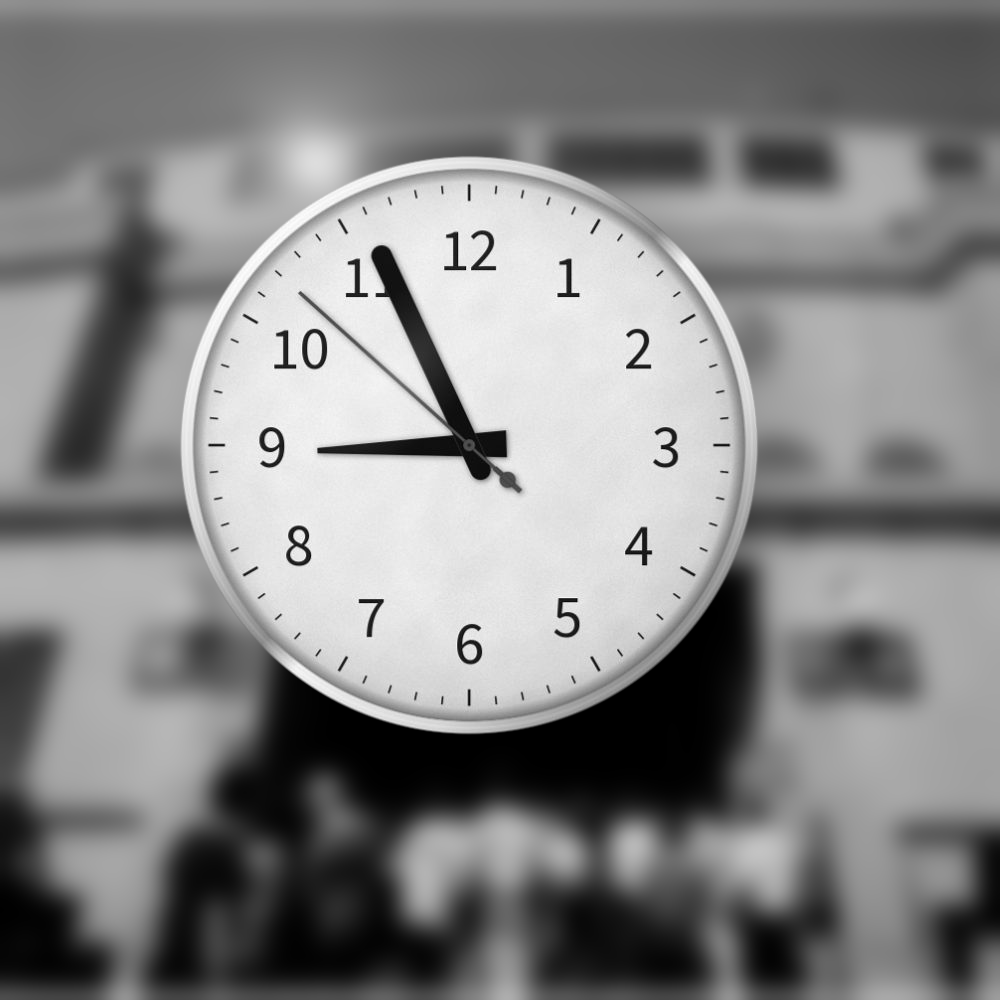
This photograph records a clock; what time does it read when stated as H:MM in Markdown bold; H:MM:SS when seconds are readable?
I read **8:55:52**
